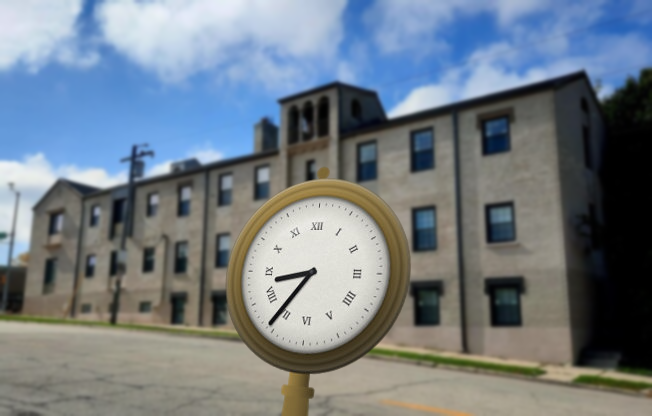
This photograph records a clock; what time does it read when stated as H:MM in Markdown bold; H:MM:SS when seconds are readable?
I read **8:36**
